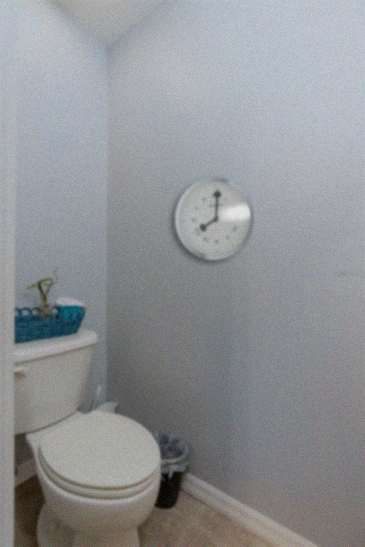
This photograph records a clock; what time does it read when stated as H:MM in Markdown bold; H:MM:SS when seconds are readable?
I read **8:01**
